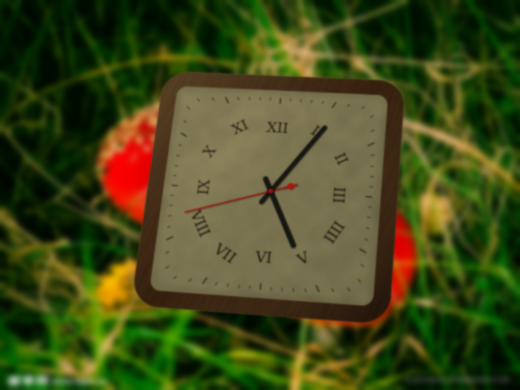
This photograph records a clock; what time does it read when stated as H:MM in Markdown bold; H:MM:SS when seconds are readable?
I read **5:05:42**
